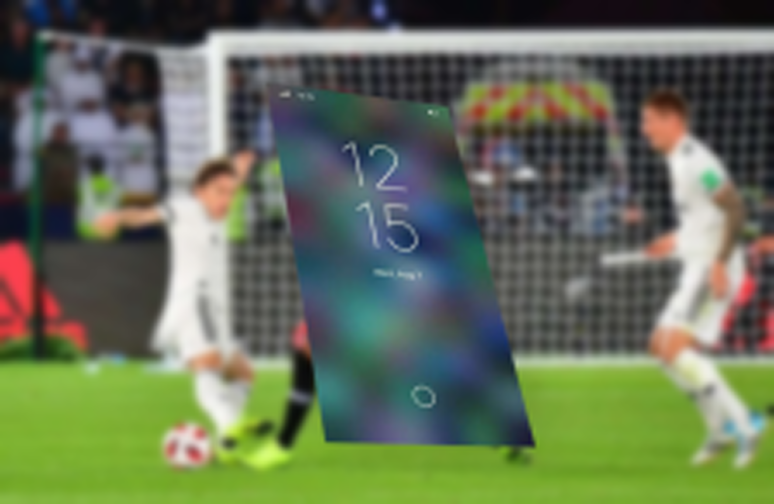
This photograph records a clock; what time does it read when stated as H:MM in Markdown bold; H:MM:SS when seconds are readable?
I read **12:15**
